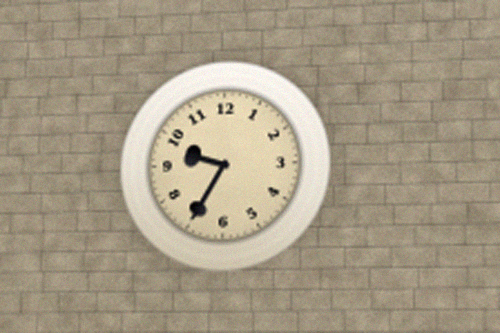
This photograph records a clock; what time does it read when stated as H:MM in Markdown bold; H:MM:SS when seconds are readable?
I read **9:35**
